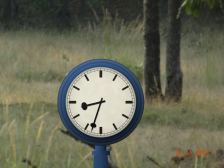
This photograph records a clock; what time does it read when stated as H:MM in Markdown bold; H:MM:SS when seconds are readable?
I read **8:33**
